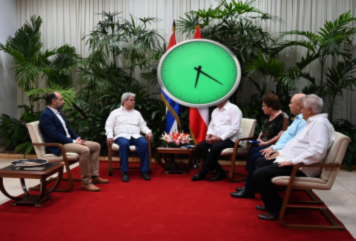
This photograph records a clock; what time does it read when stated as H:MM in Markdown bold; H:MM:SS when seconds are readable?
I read **6:21**
